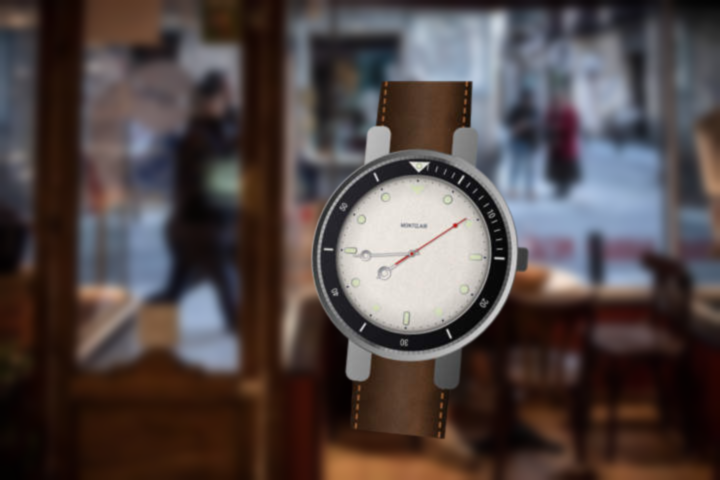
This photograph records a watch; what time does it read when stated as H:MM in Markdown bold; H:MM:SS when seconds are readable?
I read **7:44:09**
